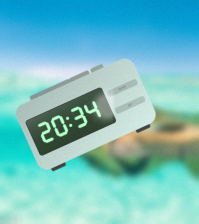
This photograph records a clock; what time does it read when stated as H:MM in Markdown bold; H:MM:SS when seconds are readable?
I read **20:34**
